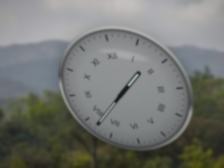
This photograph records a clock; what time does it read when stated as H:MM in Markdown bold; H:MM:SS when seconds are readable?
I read **1:38**
